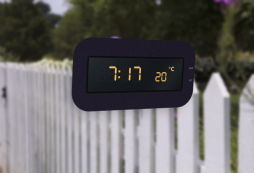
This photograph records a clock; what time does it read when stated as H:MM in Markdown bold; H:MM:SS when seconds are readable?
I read **7:17**
